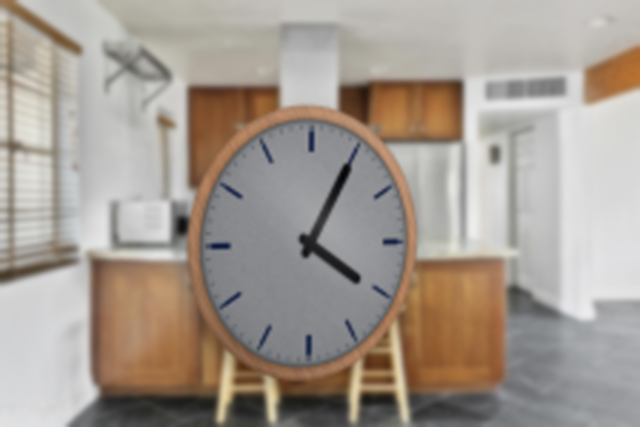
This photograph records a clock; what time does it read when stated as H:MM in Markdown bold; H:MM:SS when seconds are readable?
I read **4:05**
